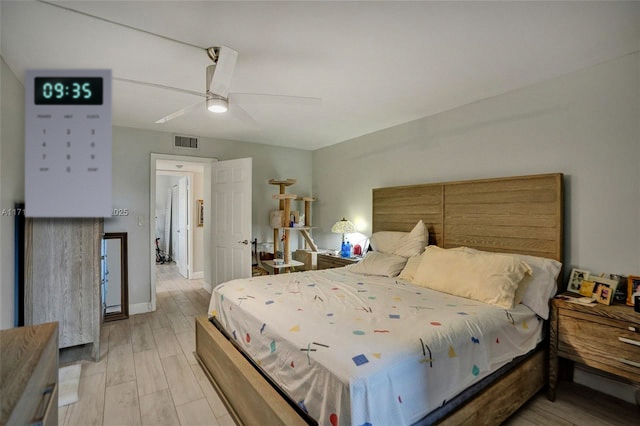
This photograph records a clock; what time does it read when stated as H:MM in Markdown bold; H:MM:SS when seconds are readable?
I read **9:35**
